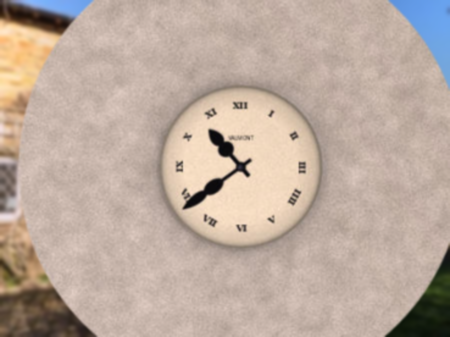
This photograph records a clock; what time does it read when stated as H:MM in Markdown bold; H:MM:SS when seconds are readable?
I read **10:39**
